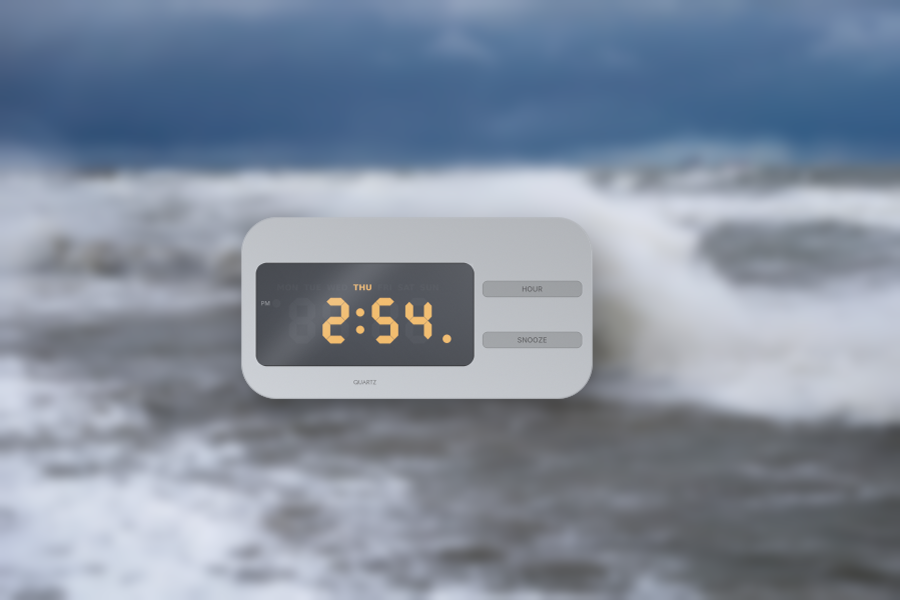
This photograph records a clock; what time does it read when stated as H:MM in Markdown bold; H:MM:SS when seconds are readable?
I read **2:54**
